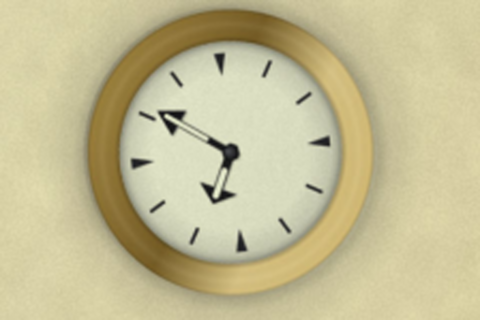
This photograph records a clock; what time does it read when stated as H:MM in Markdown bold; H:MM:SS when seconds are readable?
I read **6:51**
